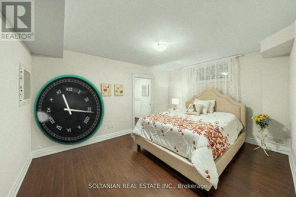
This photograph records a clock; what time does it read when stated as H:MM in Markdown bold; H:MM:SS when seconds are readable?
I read **11:16**
